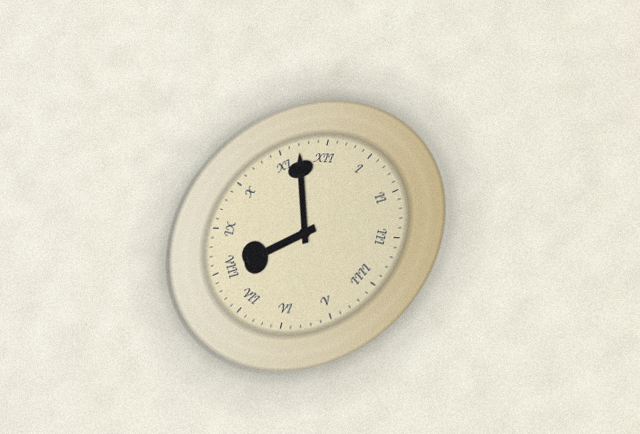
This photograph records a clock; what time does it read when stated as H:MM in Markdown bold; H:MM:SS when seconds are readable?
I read **7:57**
